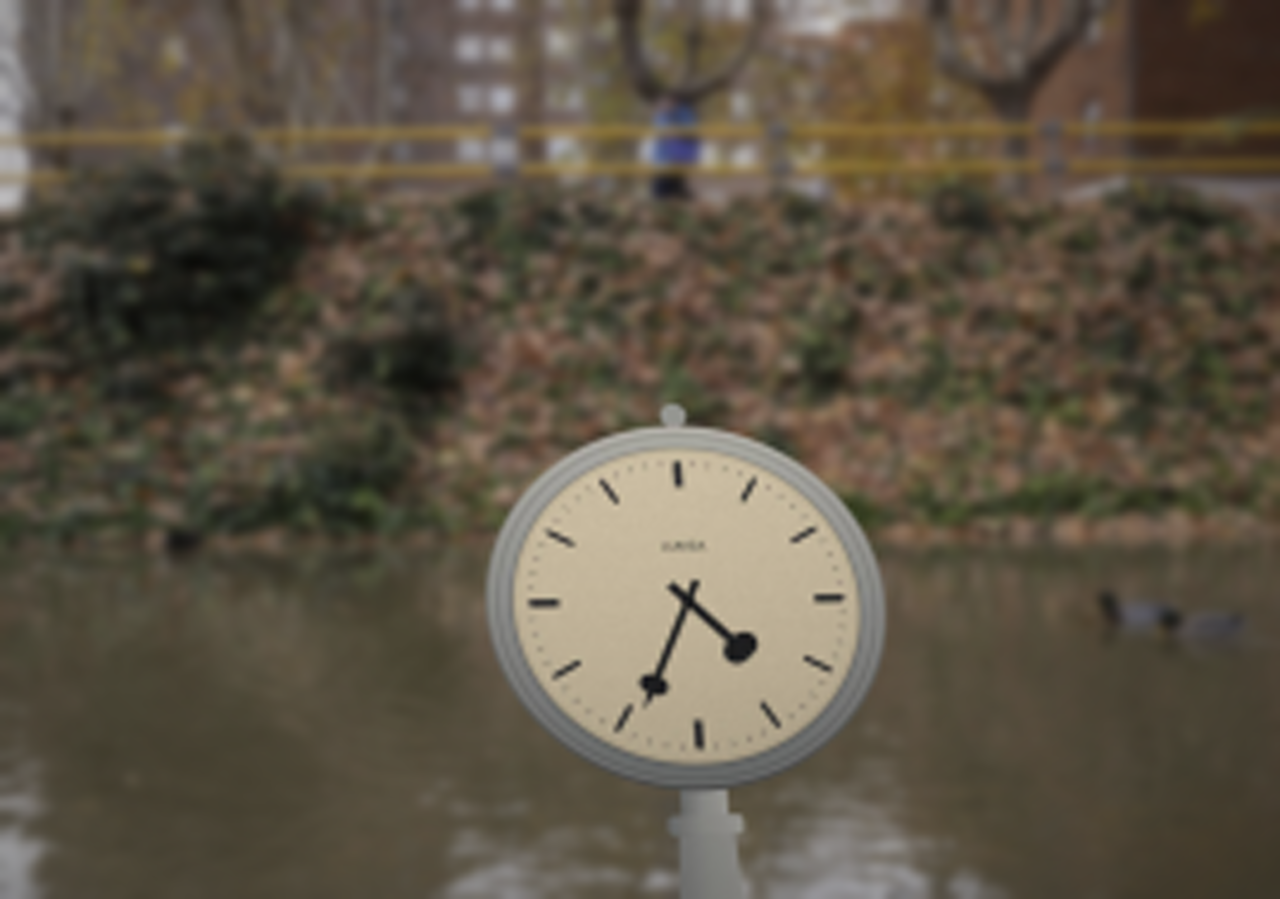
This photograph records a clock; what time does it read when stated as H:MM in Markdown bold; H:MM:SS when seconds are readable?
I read **4:34**
